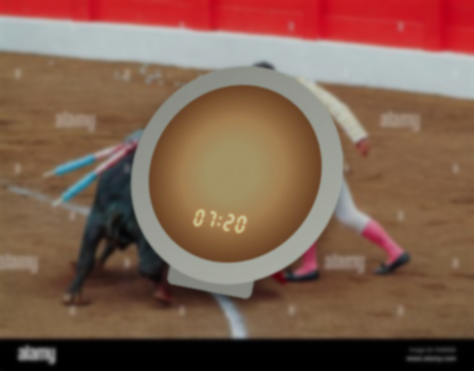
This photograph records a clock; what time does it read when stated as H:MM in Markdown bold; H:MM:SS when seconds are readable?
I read **7:20**
